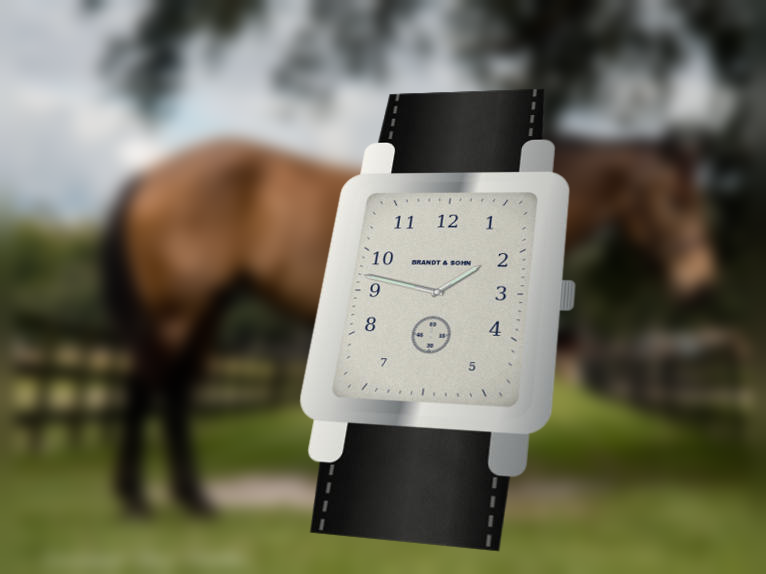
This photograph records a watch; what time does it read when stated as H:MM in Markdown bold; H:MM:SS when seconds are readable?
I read **1:47**
